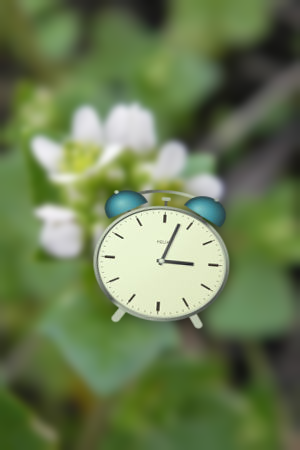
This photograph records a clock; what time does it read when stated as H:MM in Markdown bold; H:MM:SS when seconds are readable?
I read **3:03**
